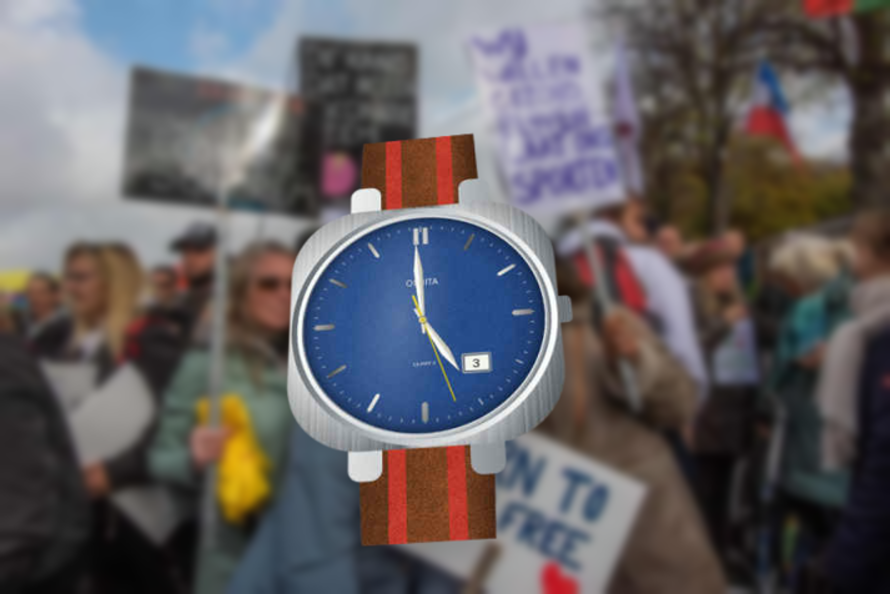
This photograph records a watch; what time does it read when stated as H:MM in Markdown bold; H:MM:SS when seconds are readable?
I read **4:59:27**
